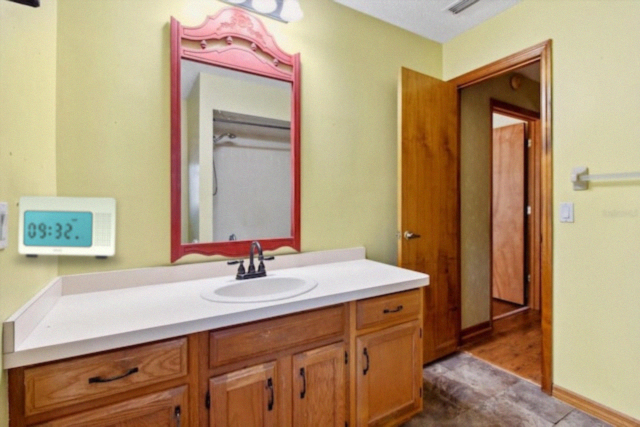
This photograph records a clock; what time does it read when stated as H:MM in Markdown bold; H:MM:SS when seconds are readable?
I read **9:32**
